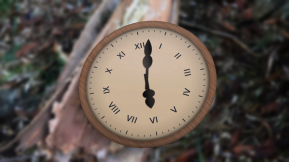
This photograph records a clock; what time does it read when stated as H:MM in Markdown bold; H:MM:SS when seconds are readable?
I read **6:02**
